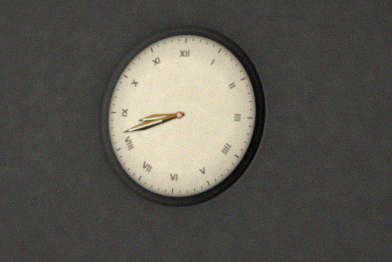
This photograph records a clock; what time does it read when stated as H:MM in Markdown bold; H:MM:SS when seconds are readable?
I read **8:42**
